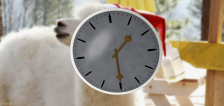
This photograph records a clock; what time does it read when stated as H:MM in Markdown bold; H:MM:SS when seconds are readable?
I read **1:30**
